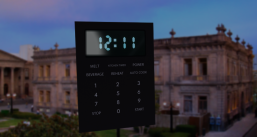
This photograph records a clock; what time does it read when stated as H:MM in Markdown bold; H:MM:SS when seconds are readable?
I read **12:11**
